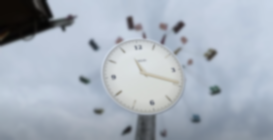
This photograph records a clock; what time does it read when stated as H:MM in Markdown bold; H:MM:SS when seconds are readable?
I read **11:19**
